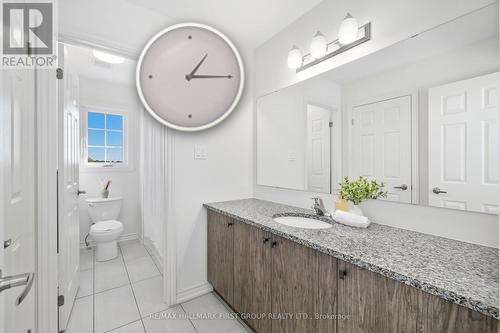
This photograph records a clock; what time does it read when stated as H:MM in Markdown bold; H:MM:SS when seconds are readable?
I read **1:15**
